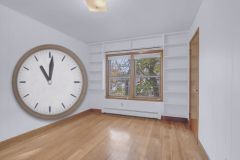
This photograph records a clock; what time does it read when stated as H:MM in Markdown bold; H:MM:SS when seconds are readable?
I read **11:01**
